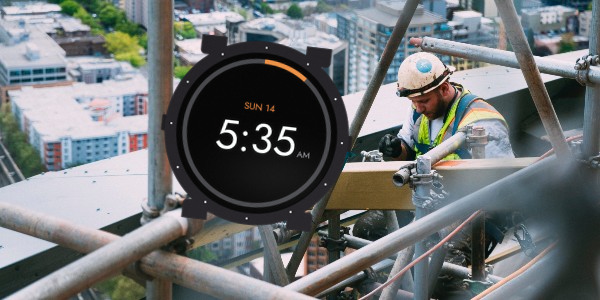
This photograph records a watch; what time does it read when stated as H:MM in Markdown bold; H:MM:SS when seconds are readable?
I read **5:35**
